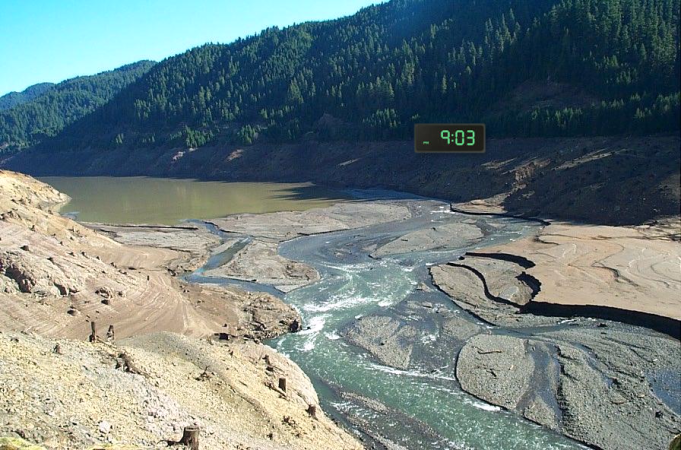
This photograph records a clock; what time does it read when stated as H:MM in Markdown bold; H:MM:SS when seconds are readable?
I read **9:03**
